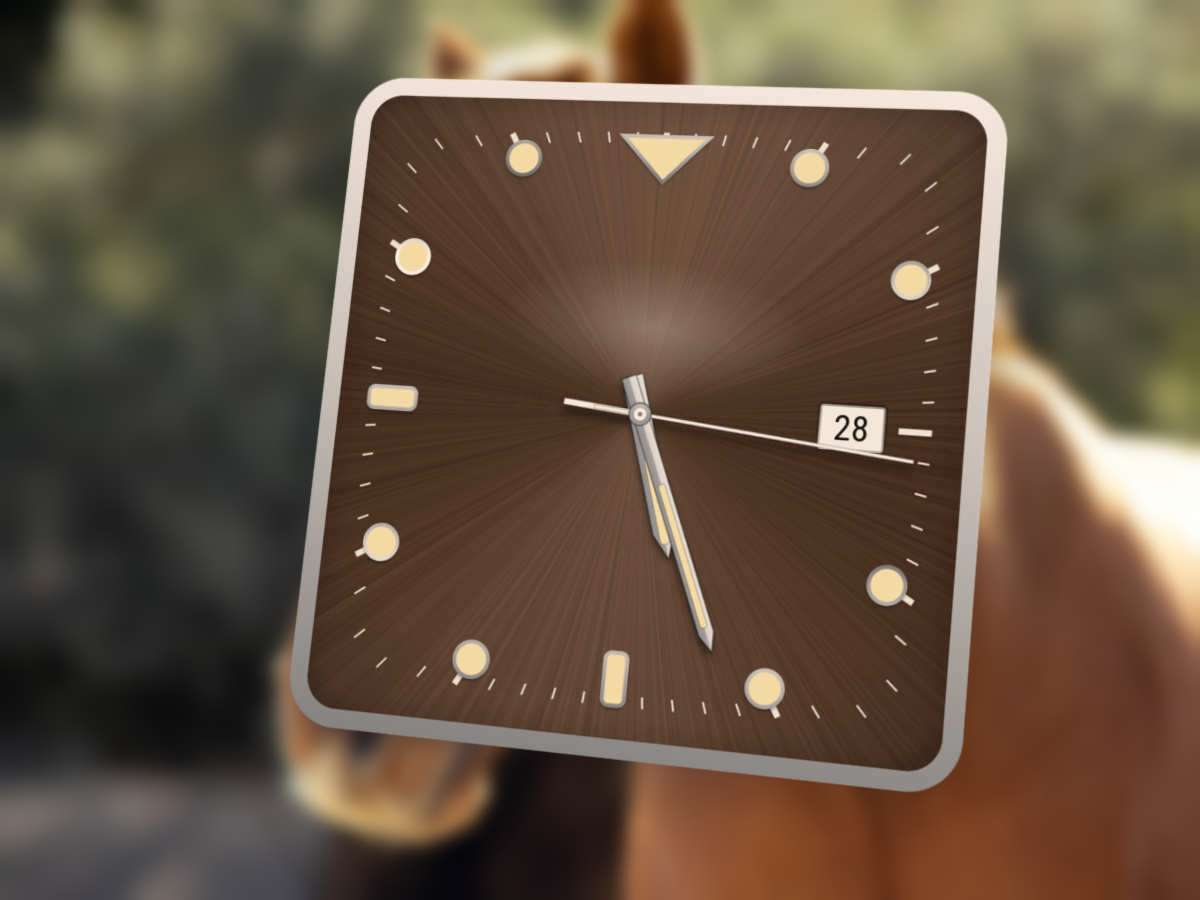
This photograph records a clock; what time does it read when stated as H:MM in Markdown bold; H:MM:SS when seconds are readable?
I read **5:26:16**
